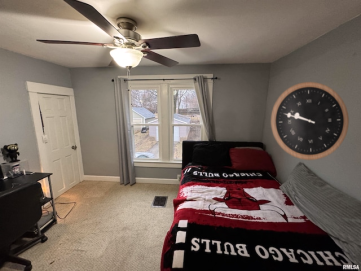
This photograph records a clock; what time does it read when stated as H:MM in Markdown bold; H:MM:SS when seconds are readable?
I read **9:48**
